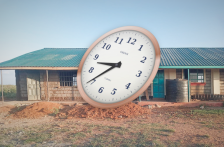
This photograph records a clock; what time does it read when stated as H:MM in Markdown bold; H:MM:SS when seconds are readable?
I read **8:36**
